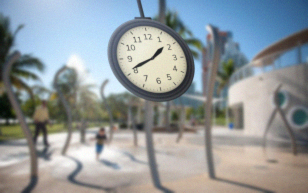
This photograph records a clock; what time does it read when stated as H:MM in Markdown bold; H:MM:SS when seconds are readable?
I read **1:41**
